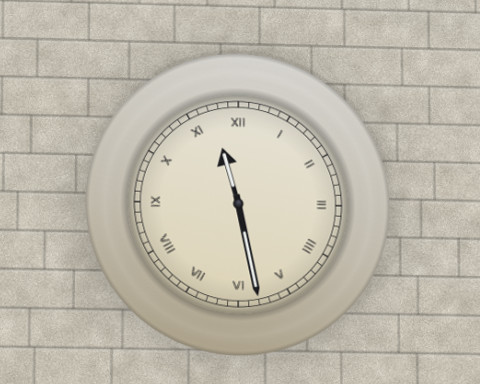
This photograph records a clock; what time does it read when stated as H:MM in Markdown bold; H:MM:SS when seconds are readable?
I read **11:28**
